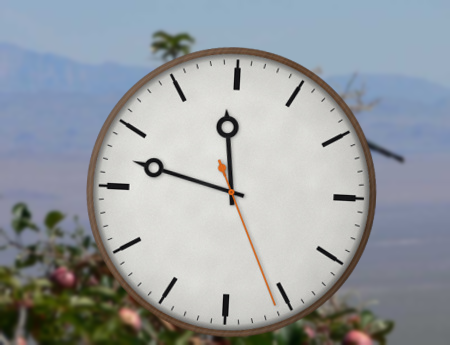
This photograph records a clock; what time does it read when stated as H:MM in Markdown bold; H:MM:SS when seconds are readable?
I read **11:47:26**
